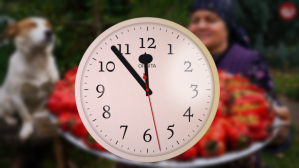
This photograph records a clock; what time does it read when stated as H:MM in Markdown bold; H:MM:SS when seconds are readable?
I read **11:53:28**
